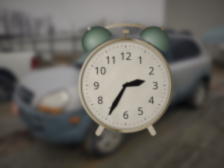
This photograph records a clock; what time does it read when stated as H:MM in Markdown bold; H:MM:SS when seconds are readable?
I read **2:35**
